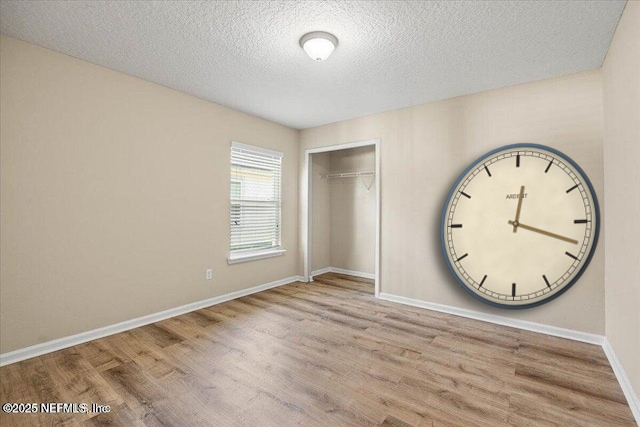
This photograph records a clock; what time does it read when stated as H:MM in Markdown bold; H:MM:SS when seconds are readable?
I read **12:18**
